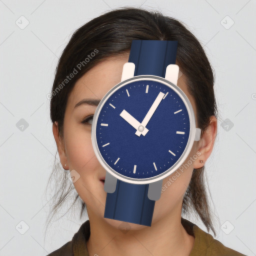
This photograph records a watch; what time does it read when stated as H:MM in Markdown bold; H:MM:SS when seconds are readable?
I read **10:04**
